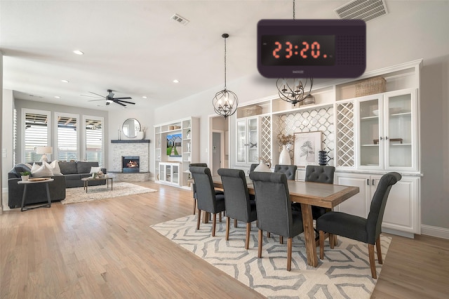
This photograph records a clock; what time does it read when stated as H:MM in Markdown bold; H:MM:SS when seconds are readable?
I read **23:20**
